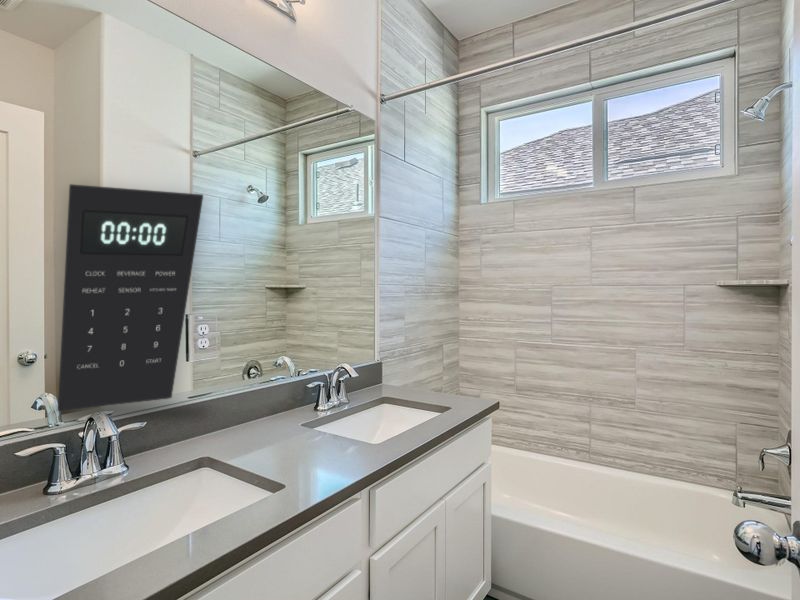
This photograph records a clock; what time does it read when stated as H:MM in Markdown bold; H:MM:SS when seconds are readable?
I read **0:00**
